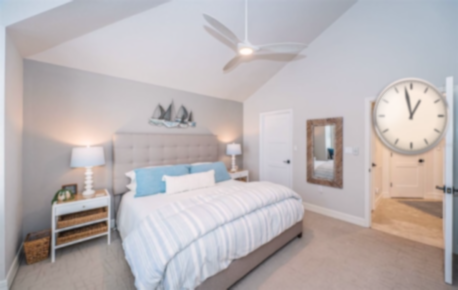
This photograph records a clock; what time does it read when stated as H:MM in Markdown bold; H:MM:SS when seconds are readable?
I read **12:58**
